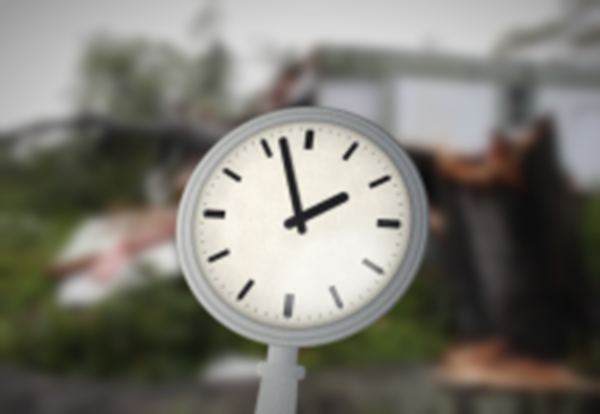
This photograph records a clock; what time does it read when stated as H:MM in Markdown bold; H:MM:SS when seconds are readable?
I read **1:57**
